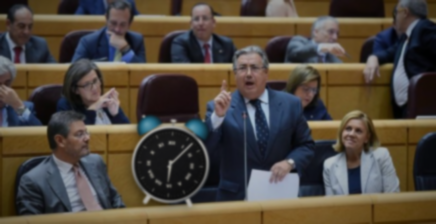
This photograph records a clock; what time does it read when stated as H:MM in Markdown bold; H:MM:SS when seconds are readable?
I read **6:07**
